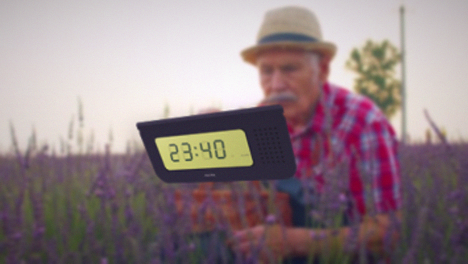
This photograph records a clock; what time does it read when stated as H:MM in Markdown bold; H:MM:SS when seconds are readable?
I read **23:40**
